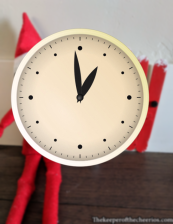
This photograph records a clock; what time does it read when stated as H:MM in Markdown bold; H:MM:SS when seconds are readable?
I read **12:59**
